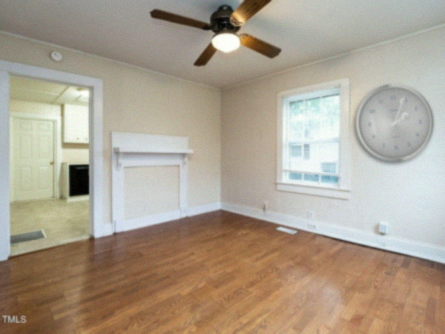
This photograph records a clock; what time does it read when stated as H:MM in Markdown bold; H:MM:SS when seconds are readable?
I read **2:04**
